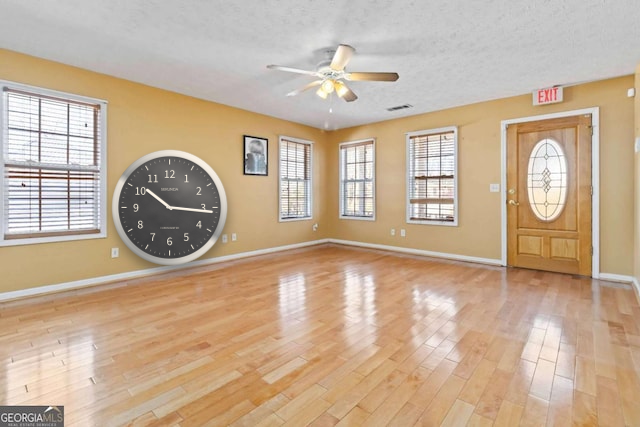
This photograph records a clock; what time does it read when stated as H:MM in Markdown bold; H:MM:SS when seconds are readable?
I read **10:16**
